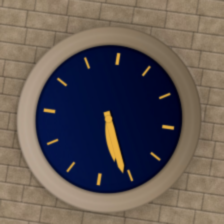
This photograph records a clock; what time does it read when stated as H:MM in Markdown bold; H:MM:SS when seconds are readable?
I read **5:26**
